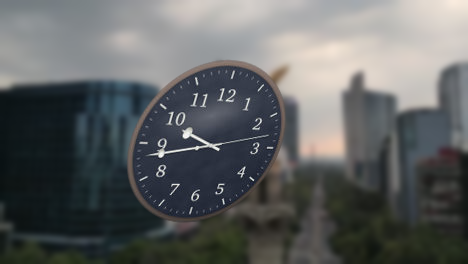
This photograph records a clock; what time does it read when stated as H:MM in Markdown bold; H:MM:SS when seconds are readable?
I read **9:43:13**
